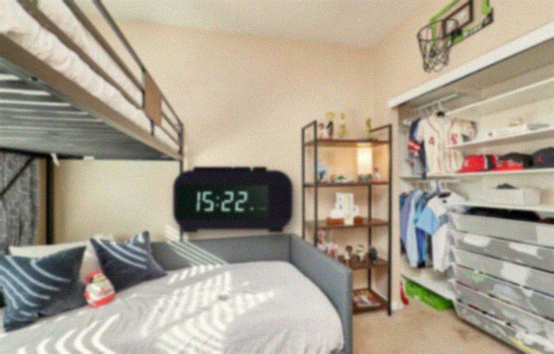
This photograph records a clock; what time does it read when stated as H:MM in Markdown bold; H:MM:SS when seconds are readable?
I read **15:22**
